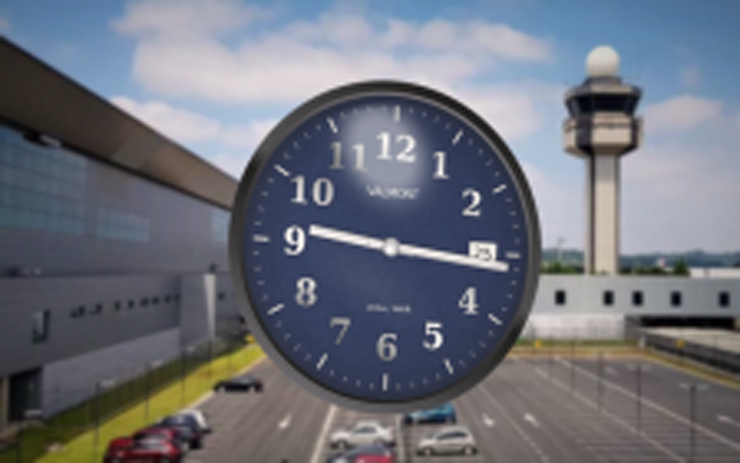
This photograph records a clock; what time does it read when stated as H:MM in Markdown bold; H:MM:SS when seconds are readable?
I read **9:16**
